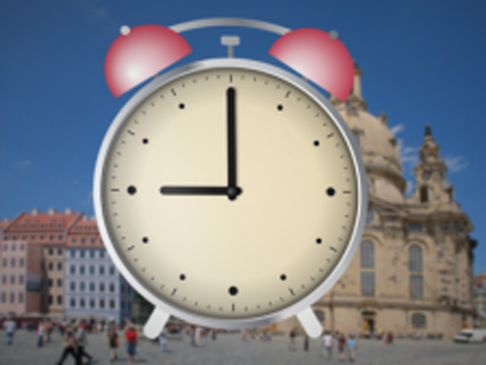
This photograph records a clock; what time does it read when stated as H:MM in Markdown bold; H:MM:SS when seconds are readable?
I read **9:00**
